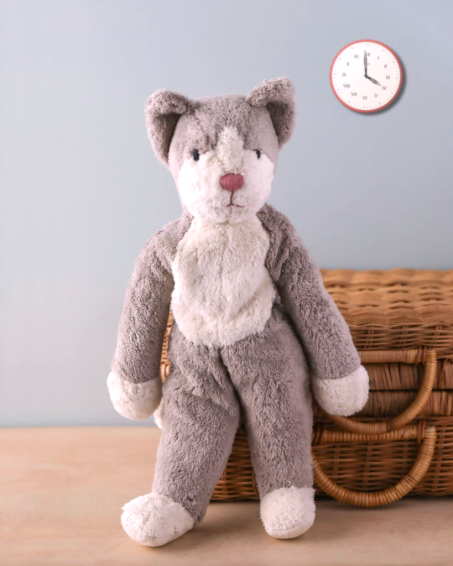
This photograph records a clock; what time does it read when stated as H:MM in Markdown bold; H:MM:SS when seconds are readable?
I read **3:59**
